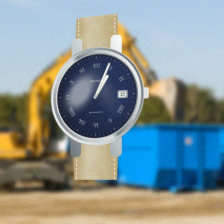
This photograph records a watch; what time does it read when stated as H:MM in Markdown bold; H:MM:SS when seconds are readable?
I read **1:04**
